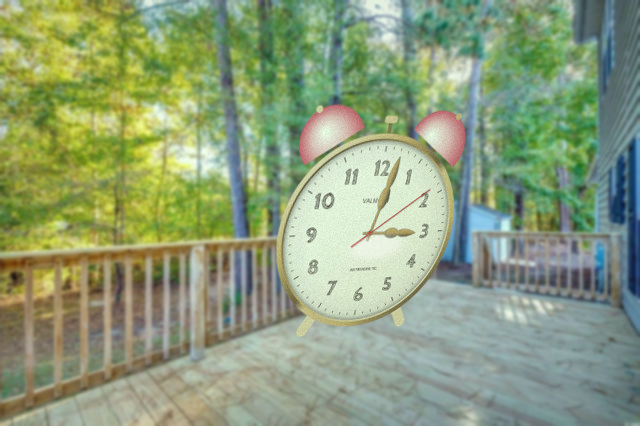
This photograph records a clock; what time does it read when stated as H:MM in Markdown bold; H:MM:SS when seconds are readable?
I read **3:02:09**
